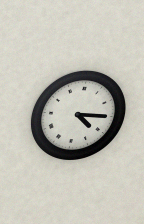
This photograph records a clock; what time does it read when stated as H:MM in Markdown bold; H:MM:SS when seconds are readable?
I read **4:15**
